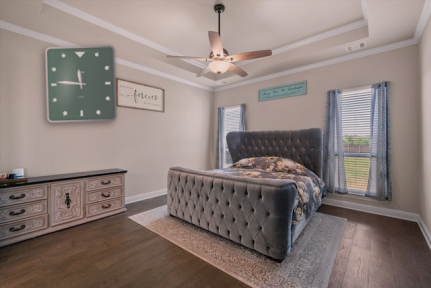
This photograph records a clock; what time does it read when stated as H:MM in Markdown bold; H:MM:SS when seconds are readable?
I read **11:46**
